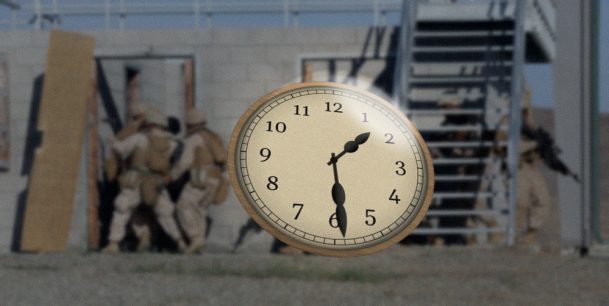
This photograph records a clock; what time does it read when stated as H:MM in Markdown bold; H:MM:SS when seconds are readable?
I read **1:29**
